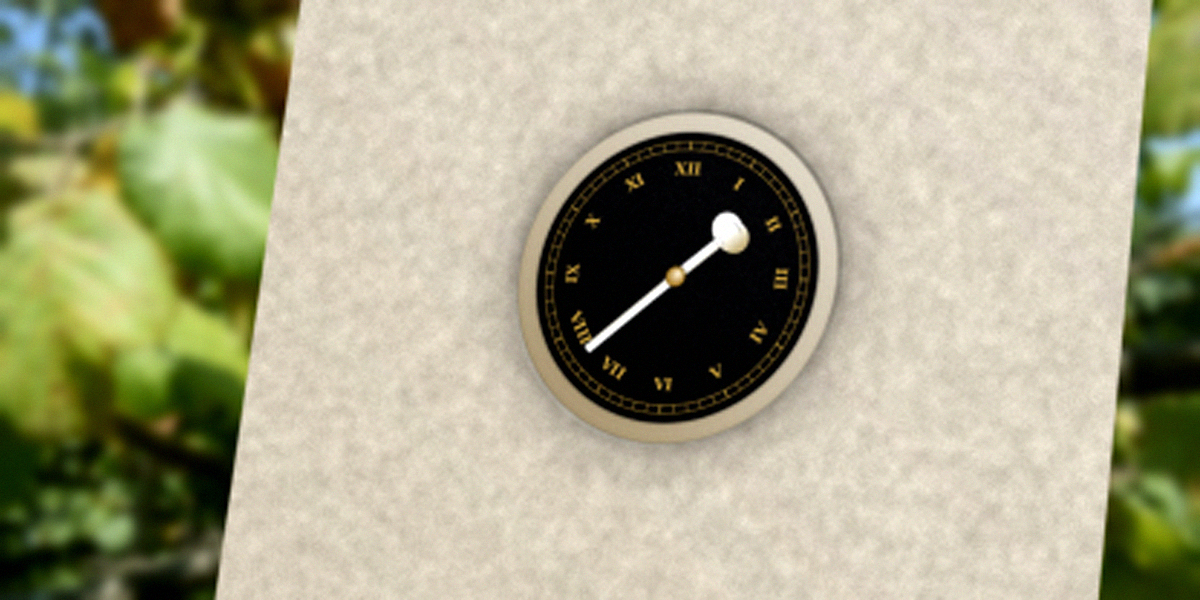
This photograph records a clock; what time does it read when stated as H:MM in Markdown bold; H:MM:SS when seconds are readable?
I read **1:38**
